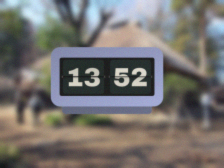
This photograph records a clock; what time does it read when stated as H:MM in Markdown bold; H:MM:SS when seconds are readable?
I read **13:52**
